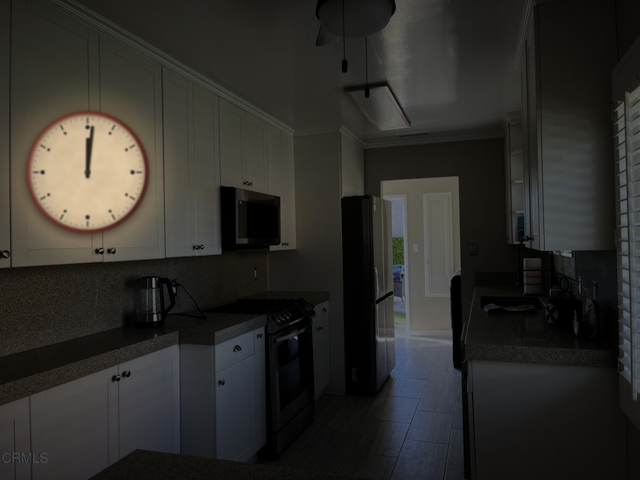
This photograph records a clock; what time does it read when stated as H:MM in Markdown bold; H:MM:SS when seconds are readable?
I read **12:01**
